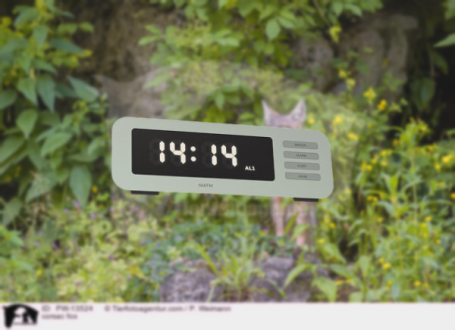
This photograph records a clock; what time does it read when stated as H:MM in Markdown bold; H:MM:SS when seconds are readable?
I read **14:14**
